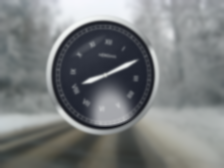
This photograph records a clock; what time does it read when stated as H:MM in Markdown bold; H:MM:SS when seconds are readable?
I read **8:10**
